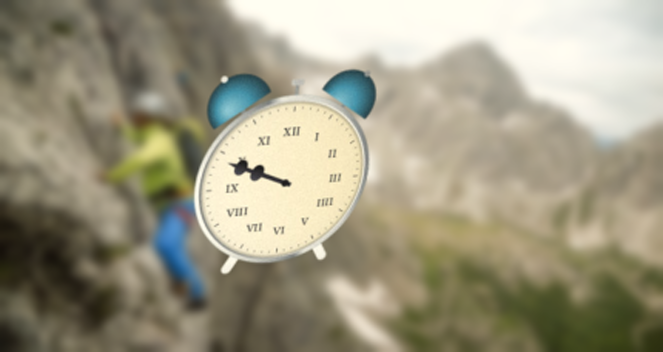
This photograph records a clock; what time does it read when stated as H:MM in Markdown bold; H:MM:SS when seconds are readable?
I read **9:49**
